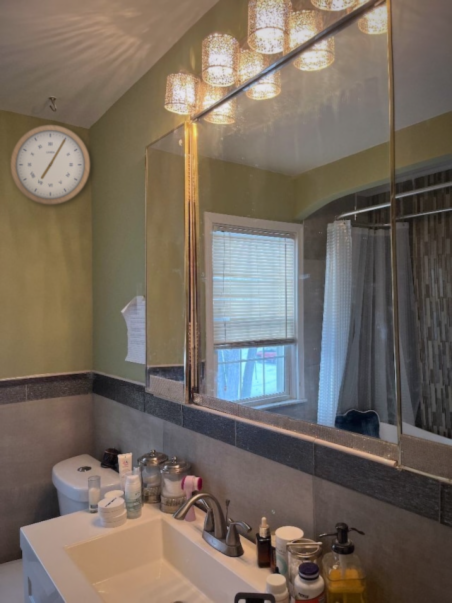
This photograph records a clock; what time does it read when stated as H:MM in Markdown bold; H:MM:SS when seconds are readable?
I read **7:05**
